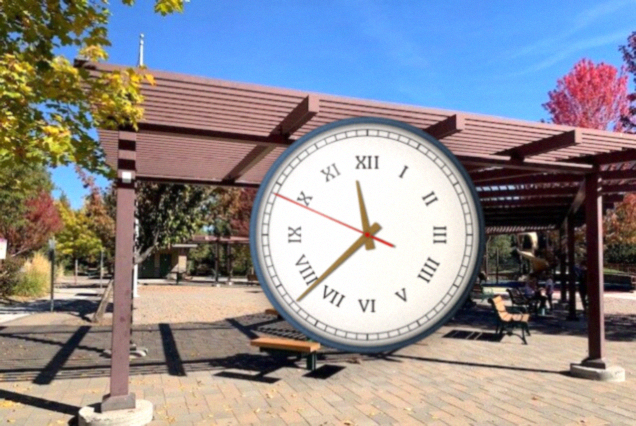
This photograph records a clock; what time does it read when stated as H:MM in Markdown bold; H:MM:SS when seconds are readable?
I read **11:37:49**
